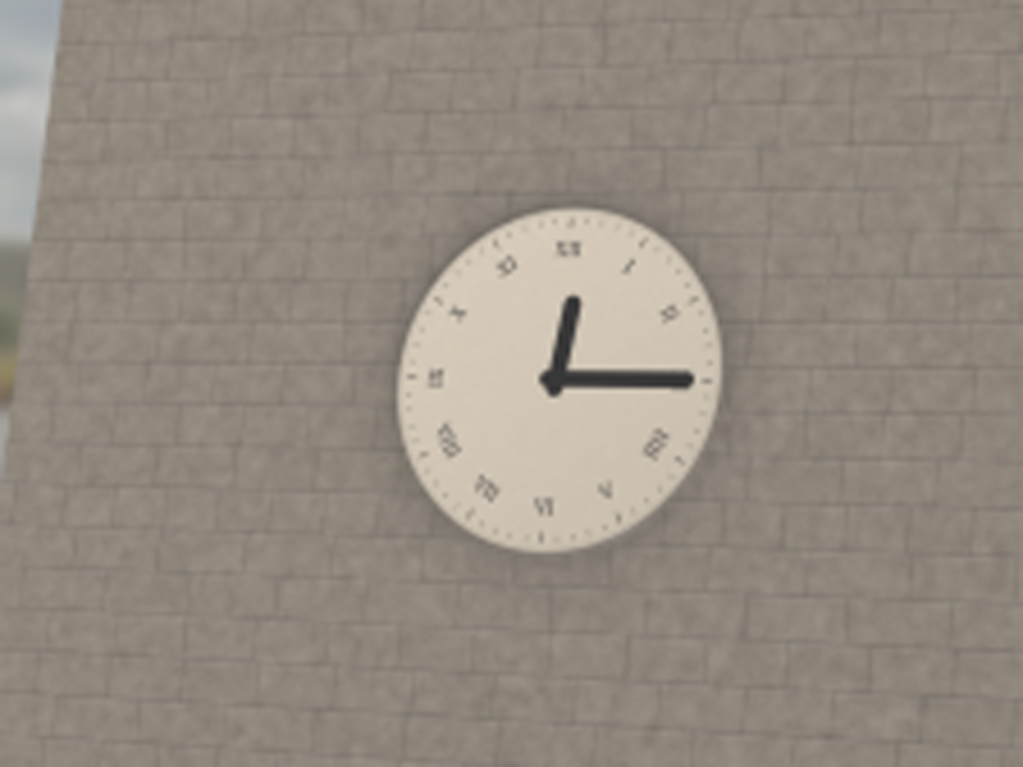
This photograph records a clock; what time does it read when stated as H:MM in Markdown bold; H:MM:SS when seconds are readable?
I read **12:15**
